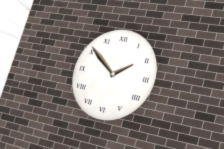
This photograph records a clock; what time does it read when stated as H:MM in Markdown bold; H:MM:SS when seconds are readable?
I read **1:51**
